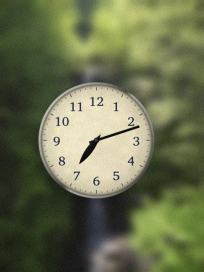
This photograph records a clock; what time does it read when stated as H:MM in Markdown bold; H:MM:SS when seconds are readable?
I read **7:12**
